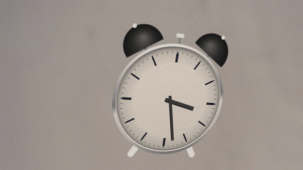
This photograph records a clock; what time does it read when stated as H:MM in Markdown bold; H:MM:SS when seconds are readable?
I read **3:28**
